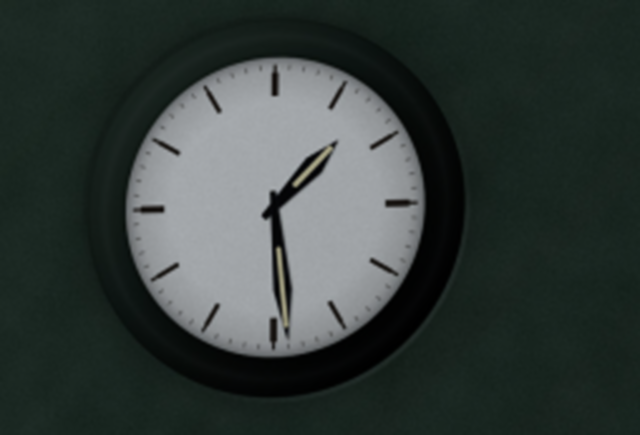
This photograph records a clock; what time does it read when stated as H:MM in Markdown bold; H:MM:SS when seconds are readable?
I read **1:29**
